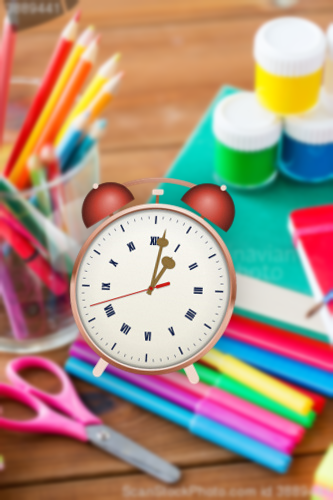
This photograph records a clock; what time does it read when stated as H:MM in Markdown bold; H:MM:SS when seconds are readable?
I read **1:01:42**
